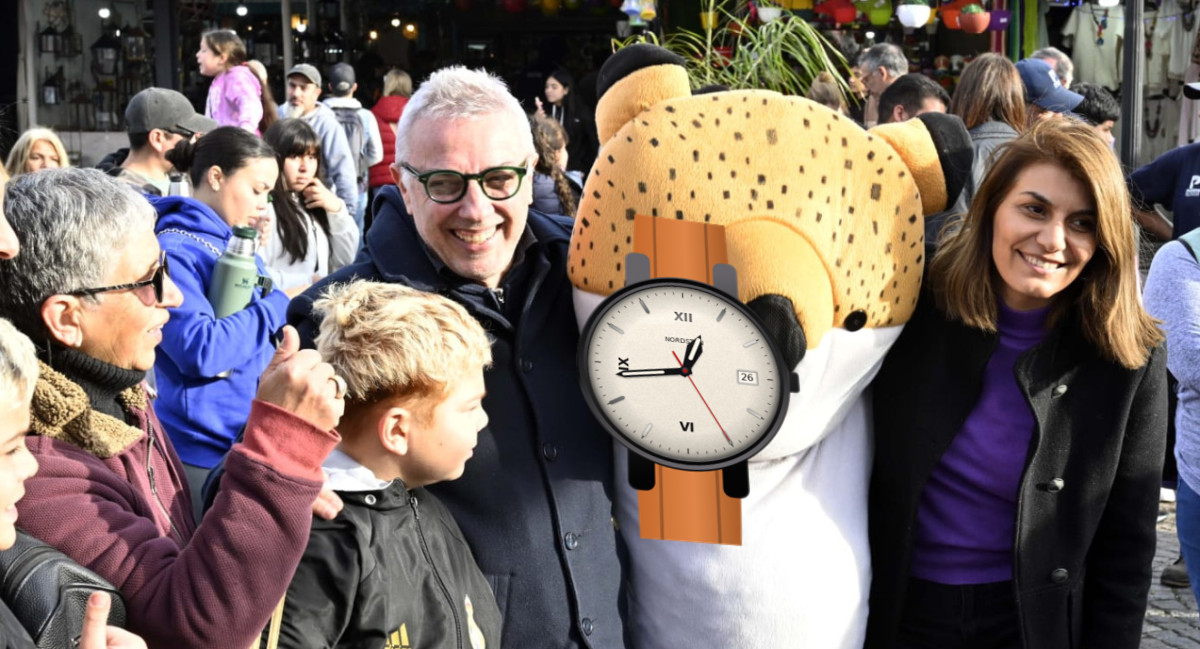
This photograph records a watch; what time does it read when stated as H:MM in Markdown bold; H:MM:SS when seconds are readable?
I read **12:43:25**
